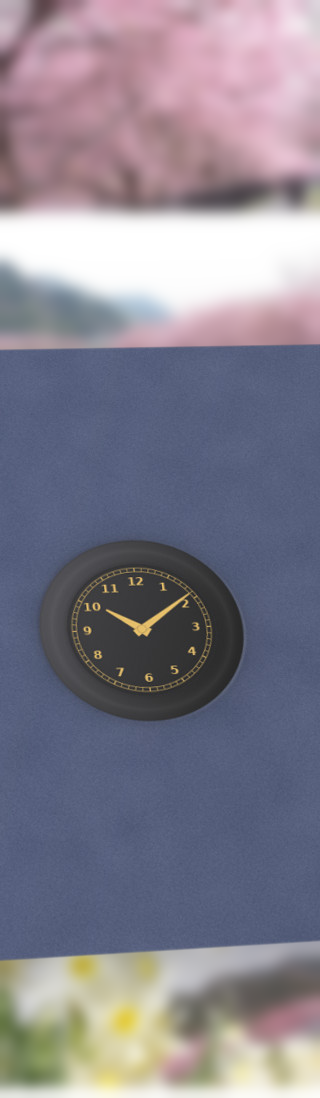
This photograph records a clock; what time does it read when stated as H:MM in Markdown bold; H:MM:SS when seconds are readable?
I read **10:09**
